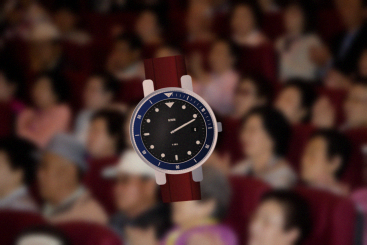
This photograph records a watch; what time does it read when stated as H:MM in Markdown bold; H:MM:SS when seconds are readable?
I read **2:11**
